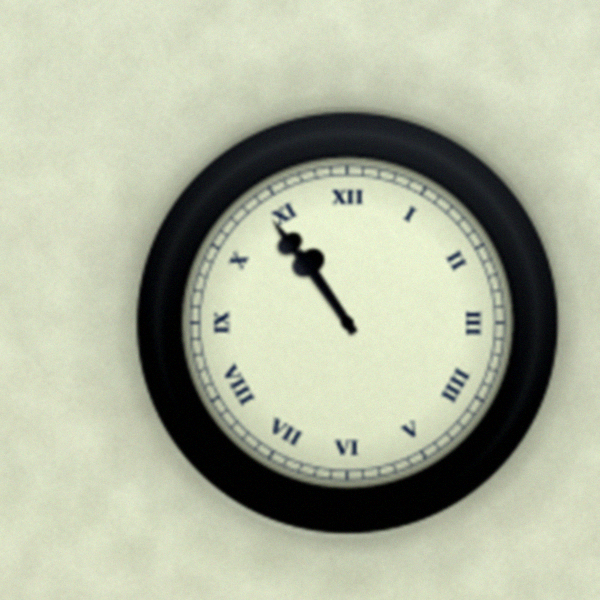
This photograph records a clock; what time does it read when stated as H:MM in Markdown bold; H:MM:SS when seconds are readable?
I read **10:54**
